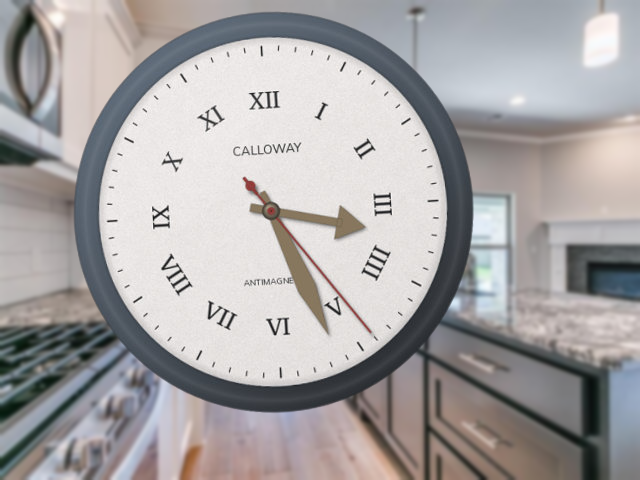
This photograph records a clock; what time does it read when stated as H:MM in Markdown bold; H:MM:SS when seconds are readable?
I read **3:26:24**
